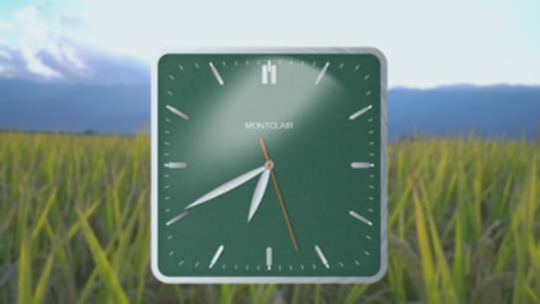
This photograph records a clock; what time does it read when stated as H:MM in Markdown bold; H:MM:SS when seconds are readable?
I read **6:40:27**
